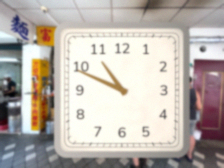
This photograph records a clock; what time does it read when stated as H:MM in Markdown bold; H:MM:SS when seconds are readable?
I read **10:49**
